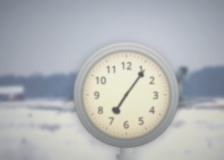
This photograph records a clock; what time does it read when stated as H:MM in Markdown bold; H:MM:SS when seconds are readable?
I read **7:06**
